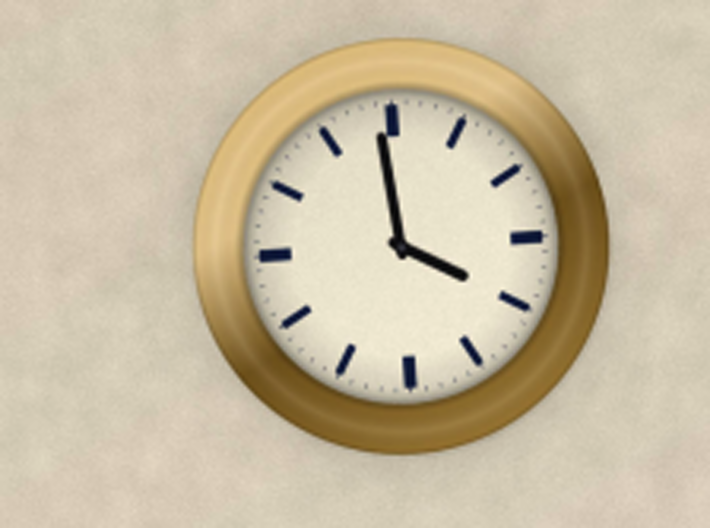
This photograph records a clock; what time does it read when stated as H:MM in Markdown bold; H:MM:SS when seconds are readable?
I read **3:59**
